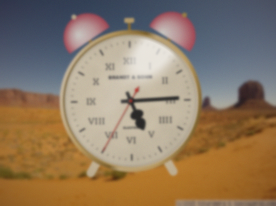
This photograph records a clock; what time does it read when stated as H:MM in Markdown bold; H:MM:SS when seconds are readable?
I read **5:14:35**
